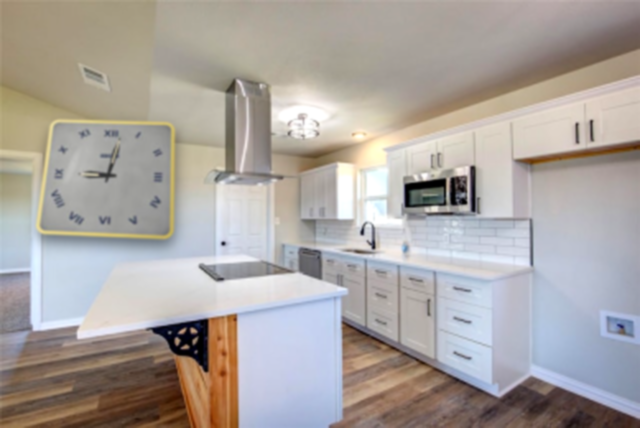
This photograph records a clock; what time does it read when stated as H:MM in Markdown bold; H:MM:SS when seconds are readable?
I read **9:02**
